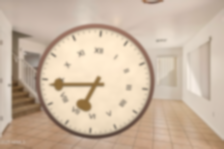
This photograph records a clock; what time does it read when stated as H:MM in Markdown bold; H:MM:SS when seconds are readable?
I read **6:44**
